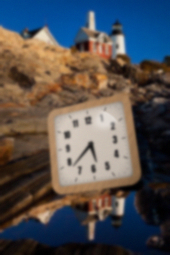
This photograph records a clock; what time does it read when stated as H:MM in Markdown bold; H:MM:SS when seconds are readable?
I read **5:38**
